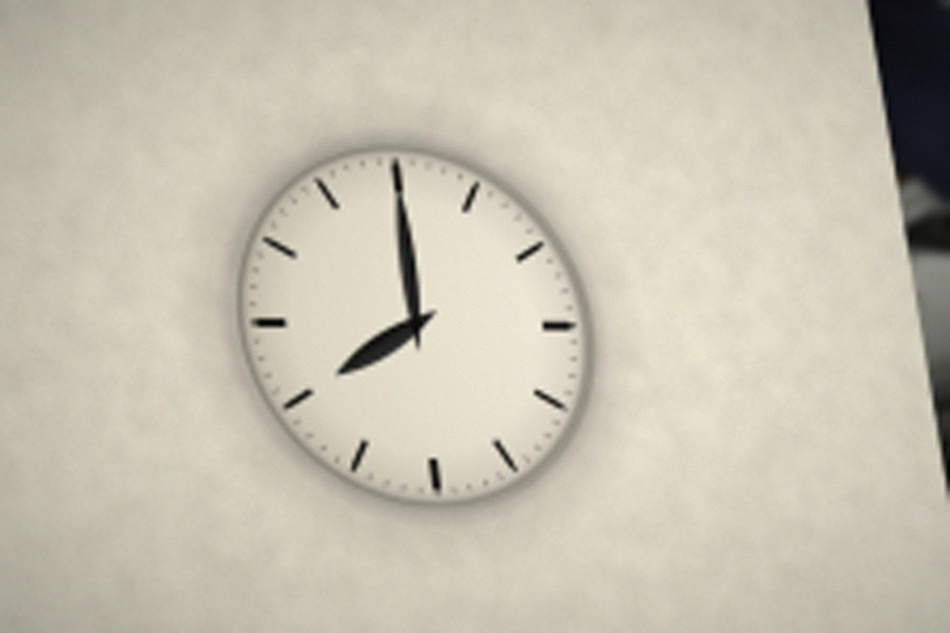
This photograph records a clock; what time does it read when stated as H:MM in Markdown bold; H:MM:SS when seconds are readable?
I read **8:00**
